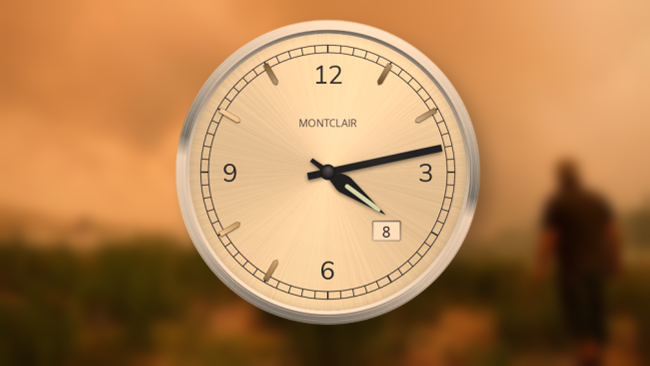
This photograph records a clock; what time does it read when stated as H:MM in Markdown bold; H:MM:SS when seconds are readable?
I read **4:13**
